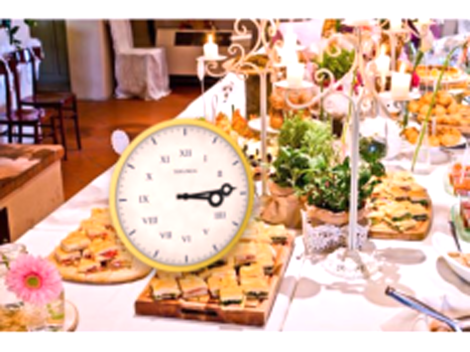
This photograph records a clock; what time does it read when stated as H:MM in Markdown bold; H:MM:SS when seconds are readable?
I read **3:14**
